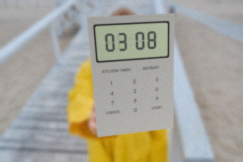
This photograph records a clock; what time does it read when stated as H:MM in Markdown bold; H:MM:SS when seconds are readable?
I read **3:08**
